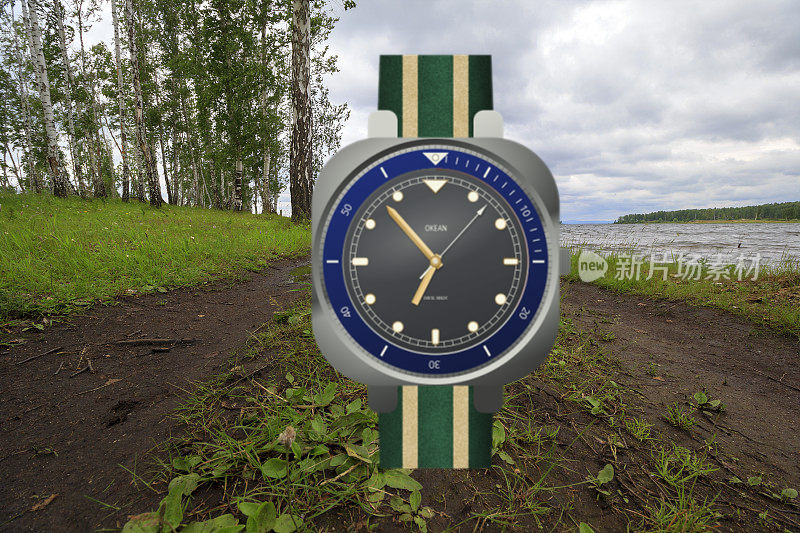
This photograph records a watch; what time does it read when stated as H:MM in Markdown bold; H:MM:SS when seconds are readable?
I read **6:53:07**
